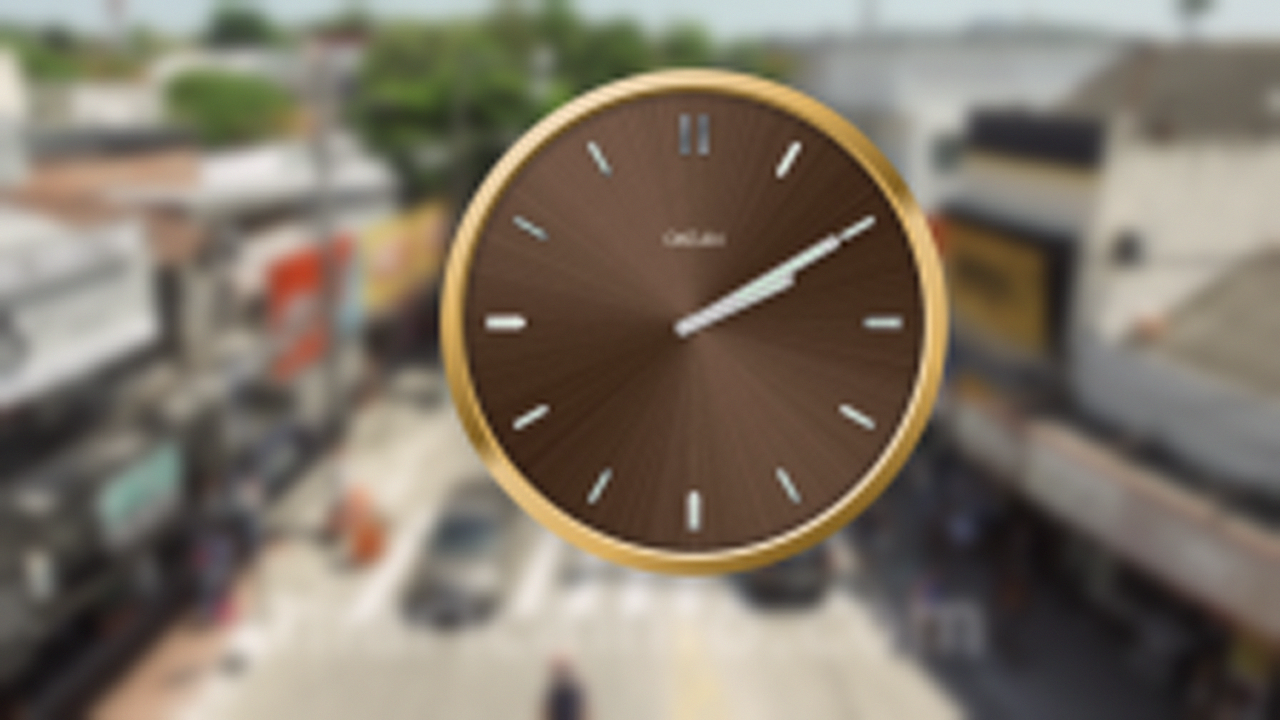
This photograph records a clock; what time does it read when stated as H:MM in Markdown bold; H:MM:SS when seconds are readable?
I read **2:10**
